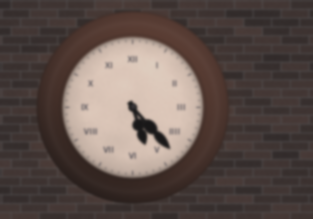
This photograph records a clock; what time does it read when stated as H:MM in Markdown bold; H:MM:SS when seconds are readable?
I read **5:23**
